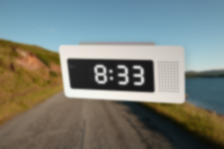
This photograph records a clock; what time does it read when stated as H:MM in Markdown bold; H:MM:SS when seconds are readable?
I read **8:33**
